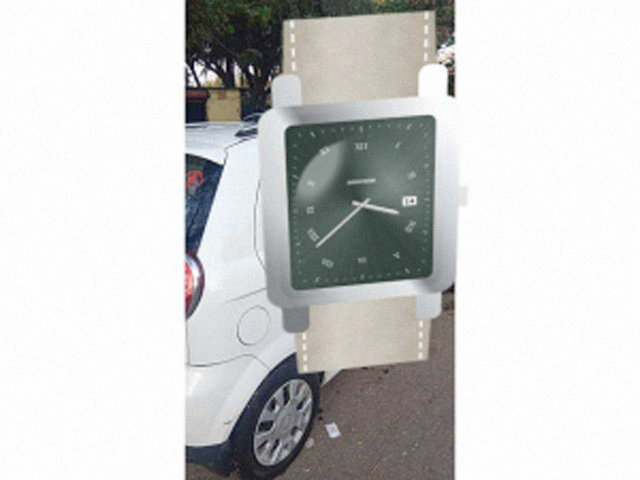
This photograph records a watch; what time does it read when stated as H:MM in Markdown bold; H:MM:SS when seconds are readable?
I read **3:38**
